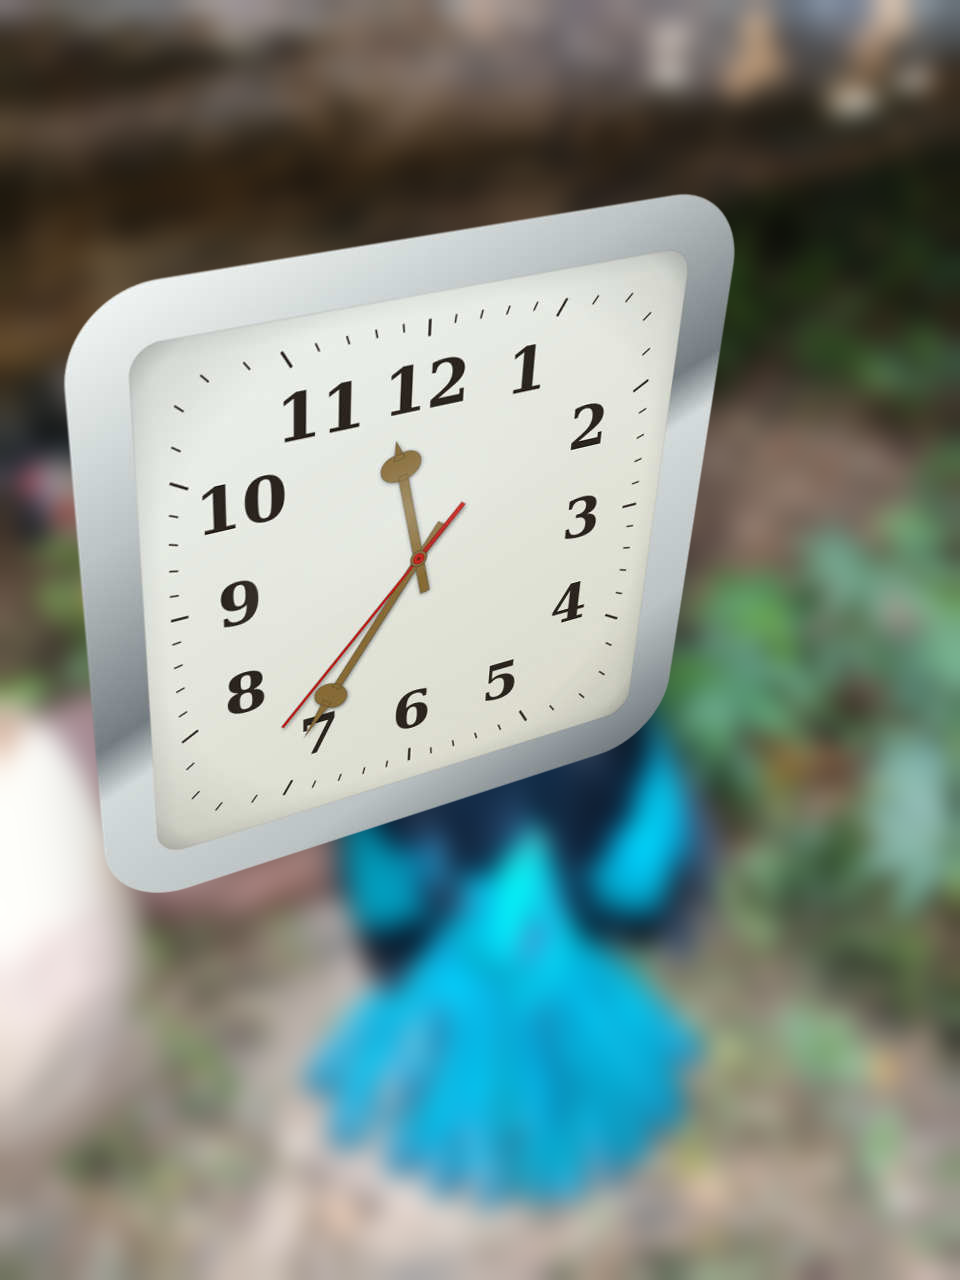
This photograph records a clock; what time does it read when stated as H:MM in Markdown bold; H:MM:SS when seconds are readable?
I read **11:35:37**
